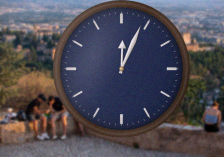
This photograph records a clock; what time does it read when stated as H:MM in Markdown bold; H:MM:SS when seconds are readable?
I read **12:04**
